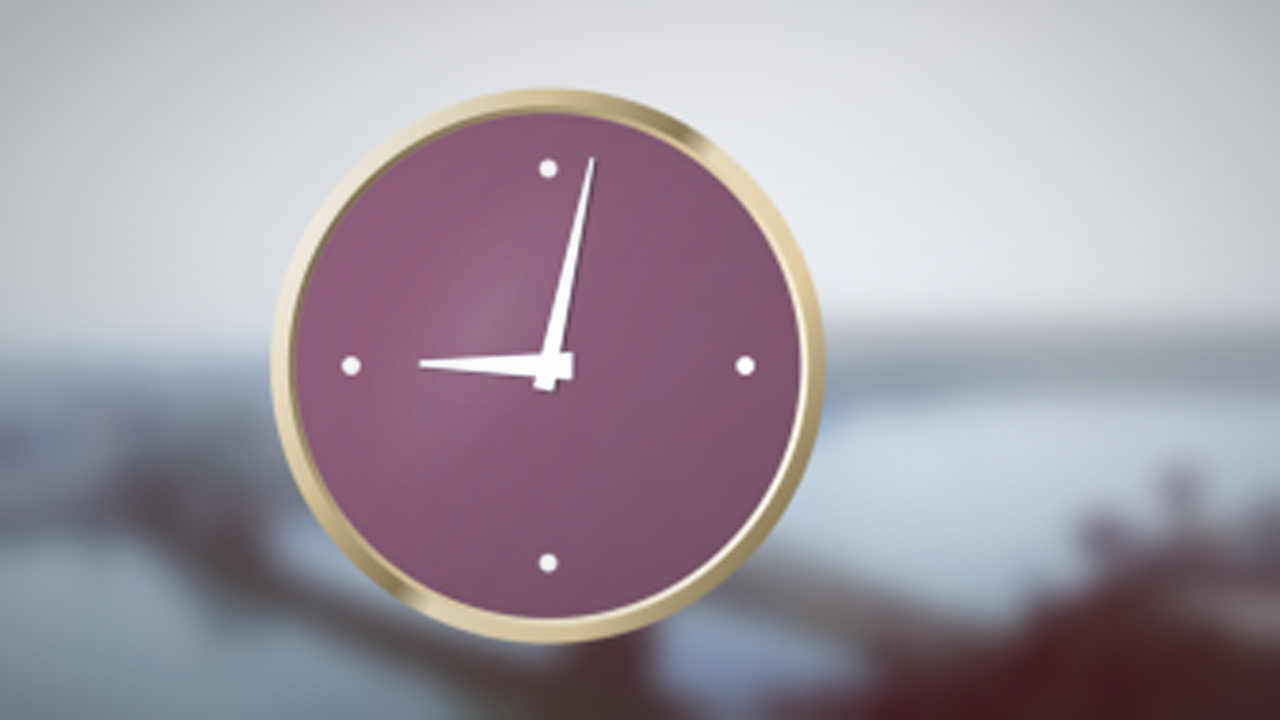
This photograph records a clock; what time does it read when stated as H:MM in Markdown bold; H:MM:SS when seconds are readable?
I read **9:02**
